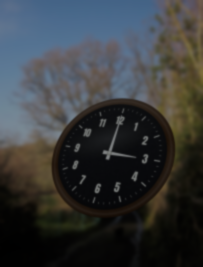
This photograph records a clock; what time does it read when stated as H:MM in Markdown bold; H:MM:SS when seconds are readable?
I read **3:00**
